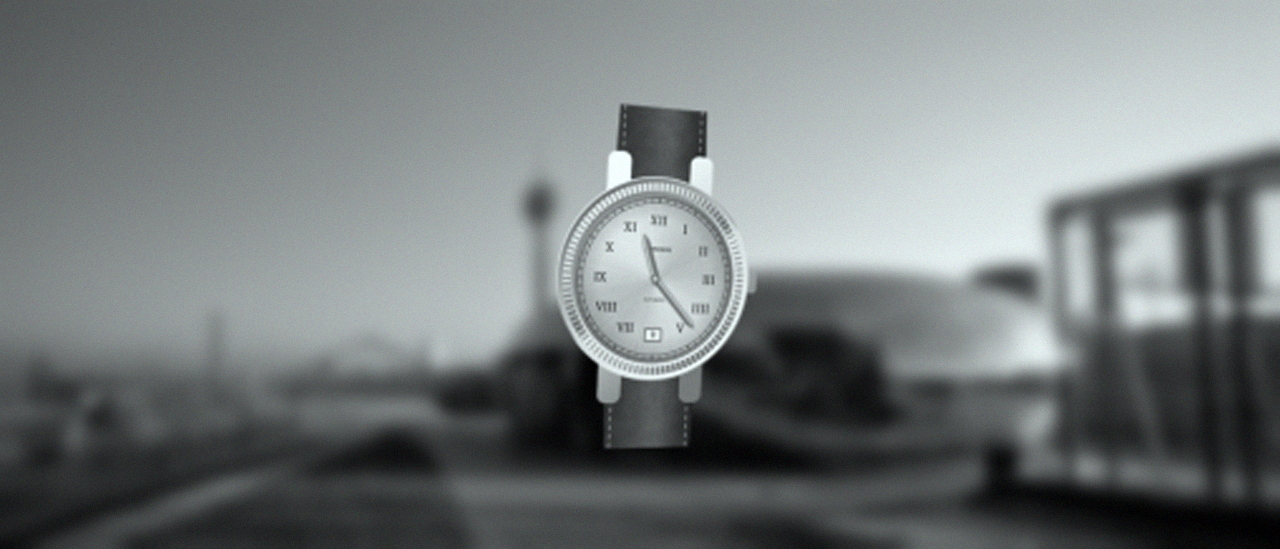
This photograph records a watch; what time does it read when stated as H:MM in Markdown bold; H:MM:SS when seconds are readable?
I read **11:23**
